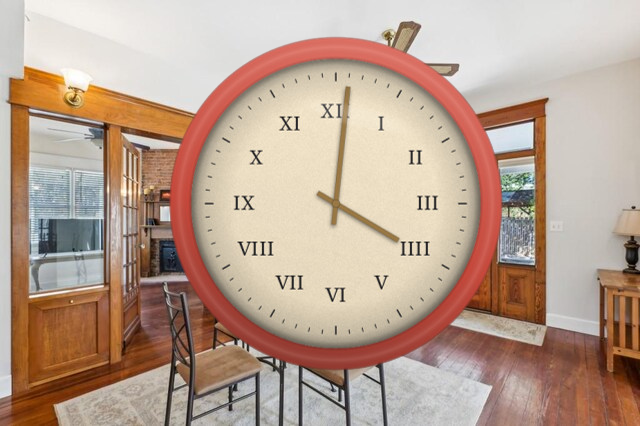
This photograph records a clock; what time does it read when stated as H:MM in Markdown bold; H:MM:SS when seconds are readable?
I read **4:01**
